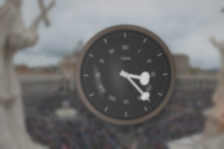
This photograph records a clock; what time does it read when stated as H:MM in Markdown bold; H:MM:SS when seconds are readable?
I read **3:23**
